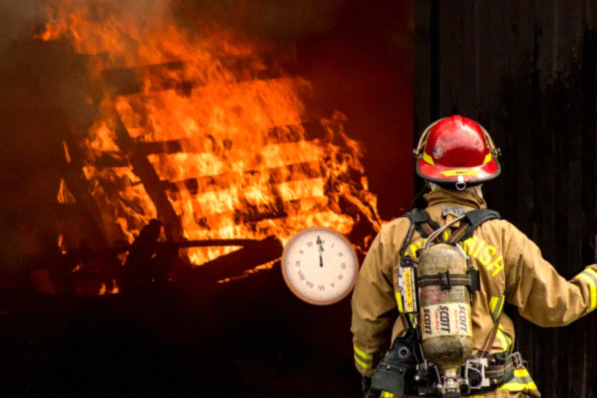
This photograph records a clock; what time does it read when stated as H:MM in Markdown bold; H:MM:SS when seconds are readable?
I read **11:59**
